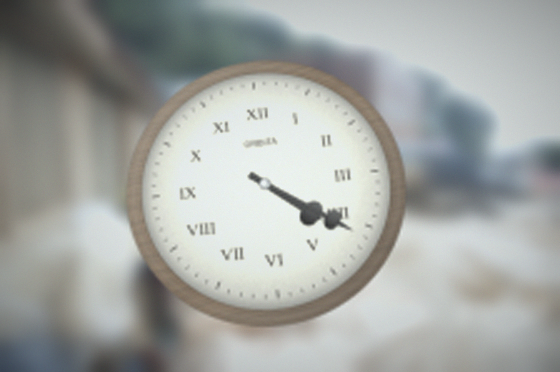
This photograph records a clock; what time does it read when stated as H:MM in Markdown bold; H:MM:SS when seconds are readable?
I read **4:21**
